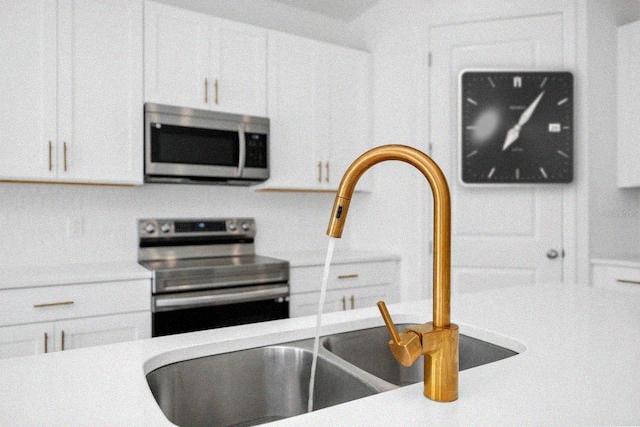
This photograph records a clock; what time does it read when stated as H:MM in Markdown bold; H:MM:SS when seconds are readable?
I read **7:06**
